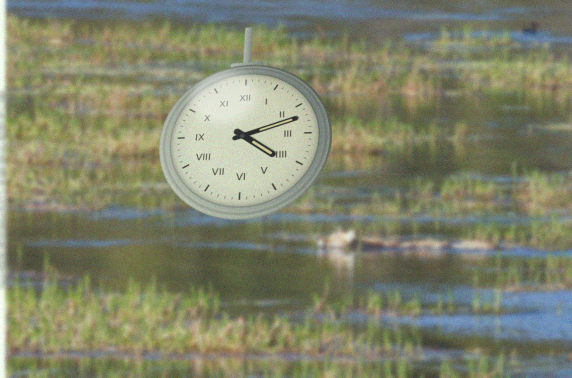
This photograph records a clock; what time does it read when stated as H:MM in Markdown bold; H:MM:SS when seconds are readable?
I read **4:12**
